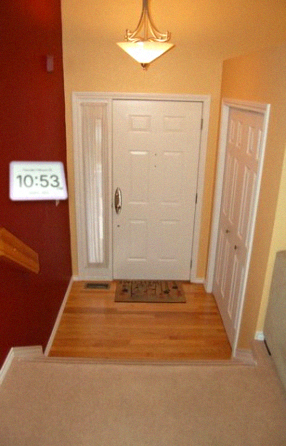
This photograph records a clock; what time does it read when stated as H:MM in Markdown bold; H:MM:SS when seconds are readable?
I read **10:53**
